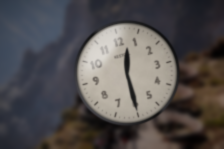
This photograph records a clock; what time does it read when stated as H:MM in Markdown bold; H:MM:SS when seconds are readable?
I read **12:30**
